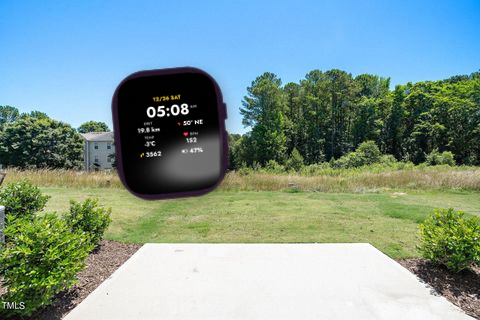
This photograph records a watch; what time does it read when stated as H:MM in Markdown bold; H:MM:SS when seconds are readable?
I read **5:08**
